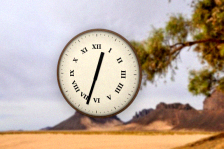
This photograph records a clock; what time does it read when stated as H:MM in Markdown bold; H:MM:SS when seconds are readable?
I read **12:33**
